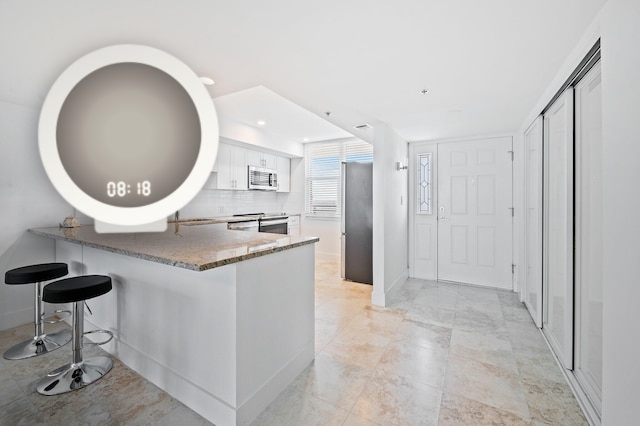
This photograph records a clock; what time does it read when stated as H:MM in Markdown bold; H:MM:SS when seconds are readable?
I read **8:18**
